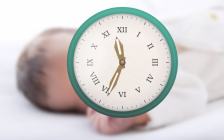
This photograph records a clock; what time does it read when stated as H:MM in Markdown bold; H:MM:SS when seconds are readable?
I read **11:34**
